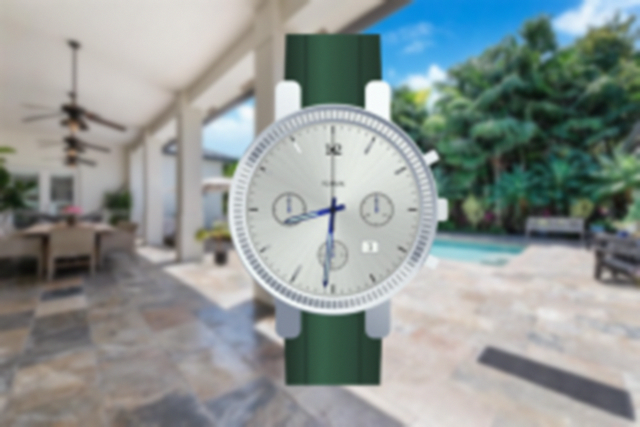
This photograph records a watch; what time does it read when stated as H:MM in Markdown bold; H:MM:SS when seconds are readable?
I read **8:31**
